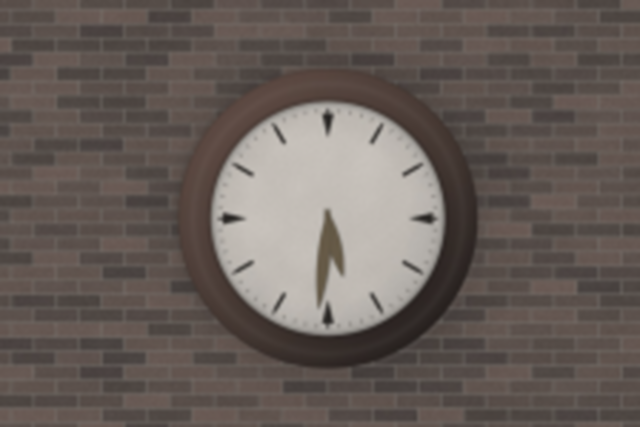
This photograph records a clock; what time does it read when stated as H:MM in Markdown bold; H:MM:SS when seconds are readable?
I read **5:31**
